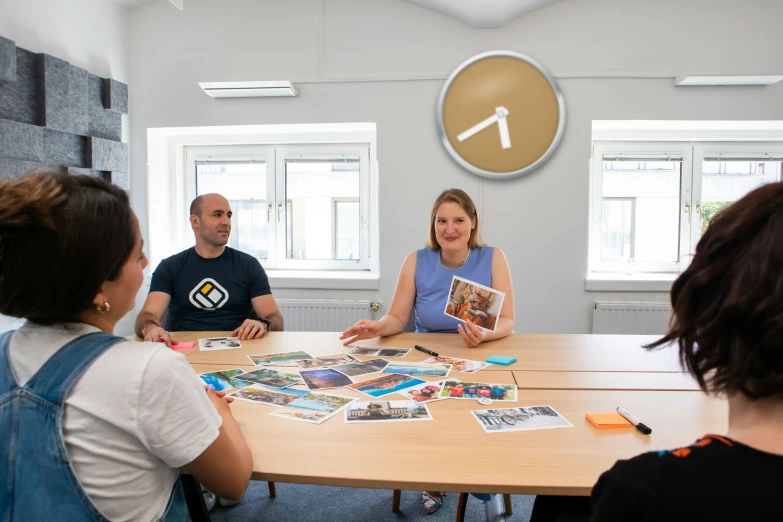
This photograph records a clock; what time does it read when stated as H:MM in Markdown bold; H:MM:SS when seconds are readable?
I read **5:40**
